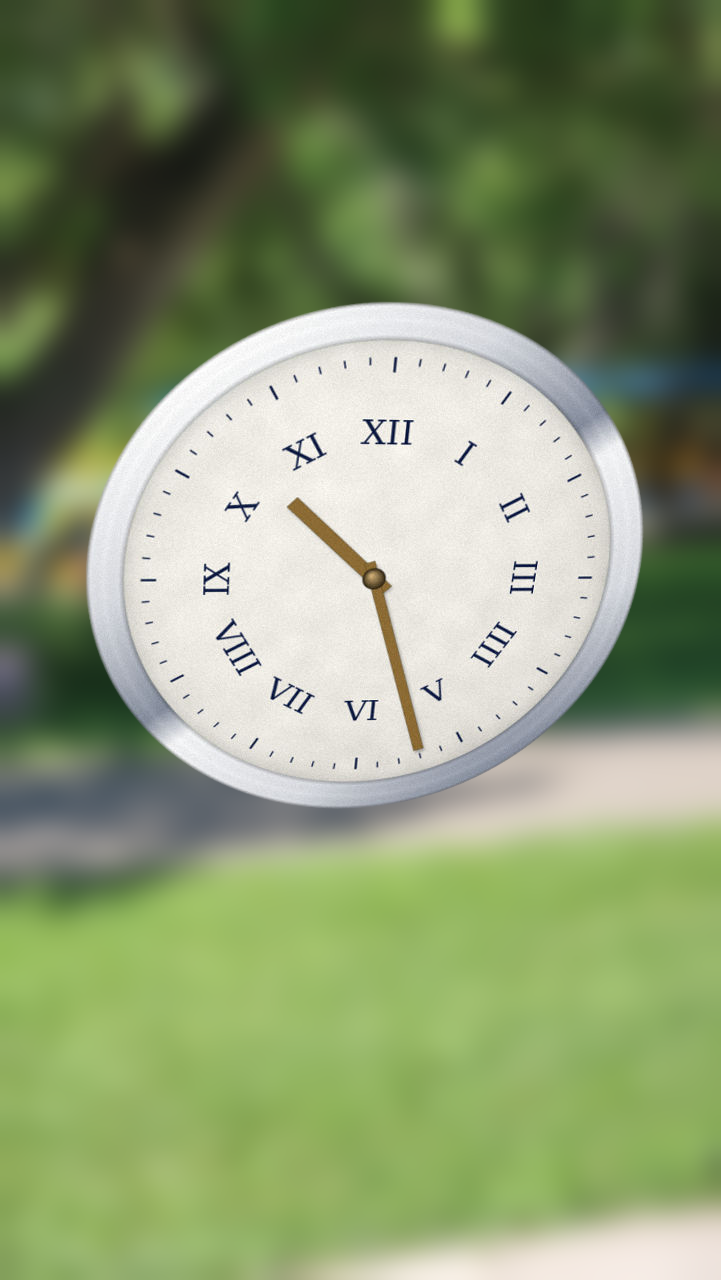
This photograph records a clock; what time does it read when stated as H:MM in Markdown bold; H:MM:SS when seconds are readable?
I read **10:27**
